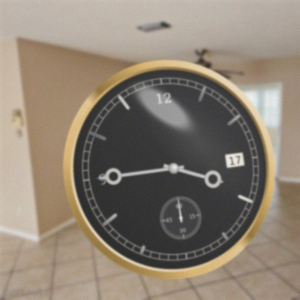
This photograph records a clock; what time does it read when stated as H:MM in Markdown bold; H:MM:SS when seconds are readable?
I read **3:45**
